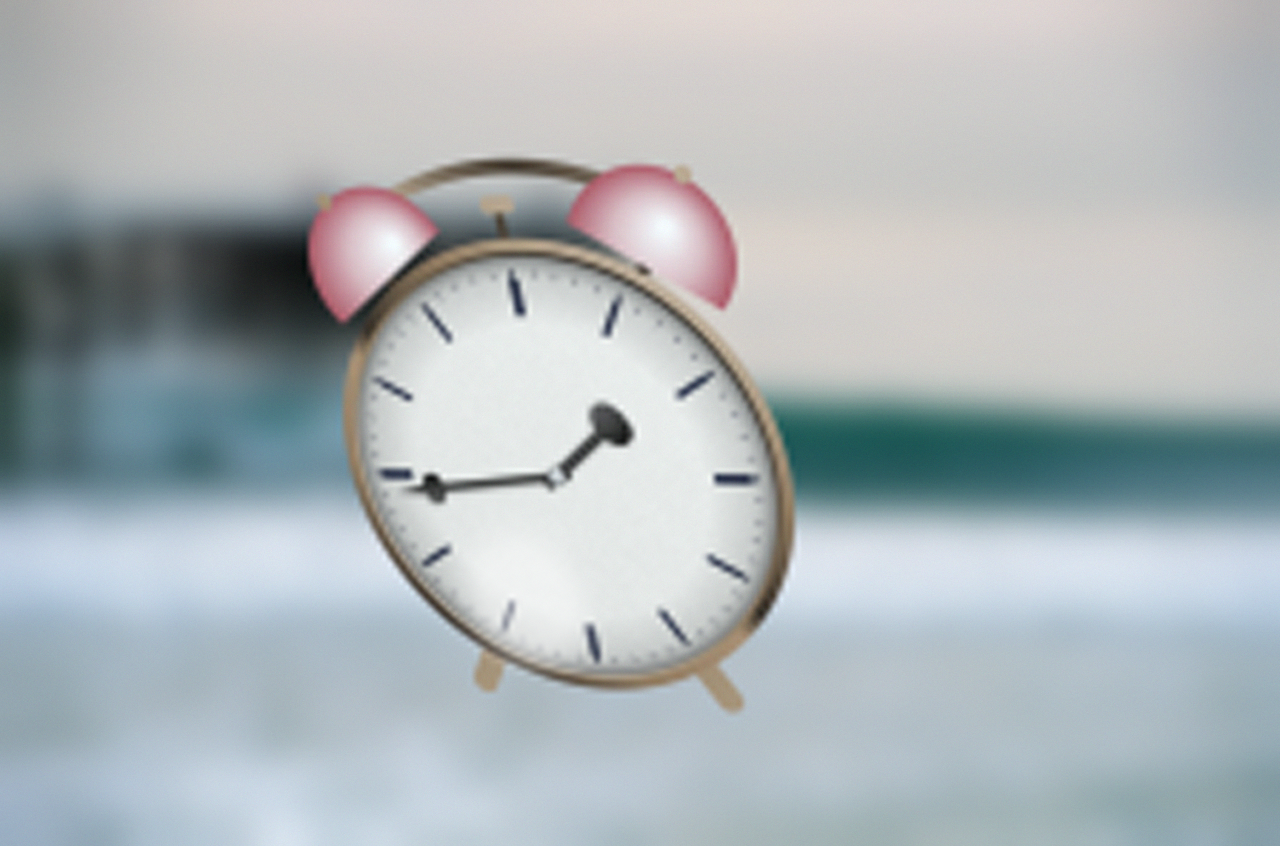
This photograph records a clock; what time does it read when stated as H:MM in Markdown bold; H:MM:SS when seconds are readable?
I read **1:44**
